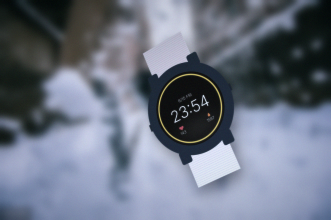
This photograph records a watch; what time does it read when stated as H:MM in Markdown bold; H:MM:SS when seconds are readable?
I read **23:54**
